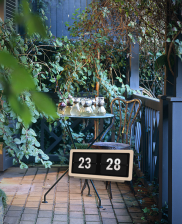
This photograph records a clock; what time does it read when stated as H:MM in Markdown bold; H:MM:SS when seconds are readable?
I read **23:28**
